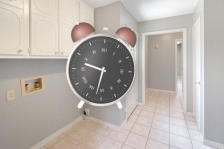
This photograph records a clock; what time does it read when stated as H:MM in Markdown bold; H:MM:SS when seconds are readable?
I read **9:32**
